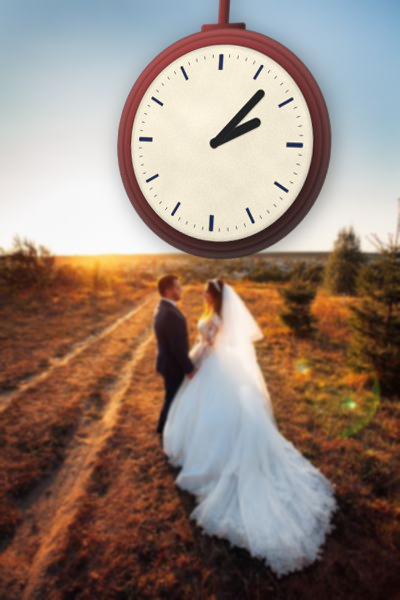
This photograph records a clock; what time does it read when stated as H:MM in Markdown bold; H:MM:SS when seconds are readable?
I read **2:07**
